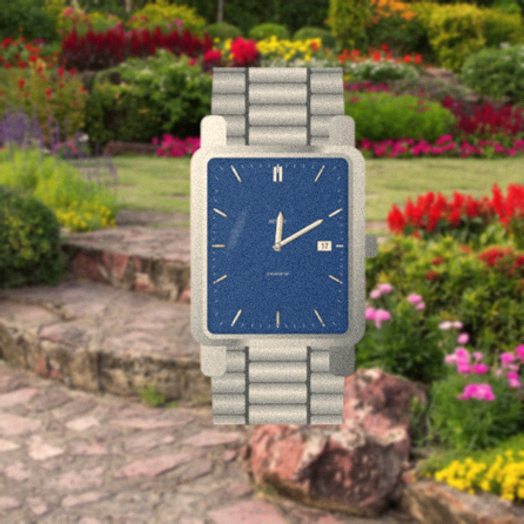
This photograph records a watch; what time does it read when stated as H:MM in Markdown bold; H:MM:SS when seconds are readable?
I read **12:10**
